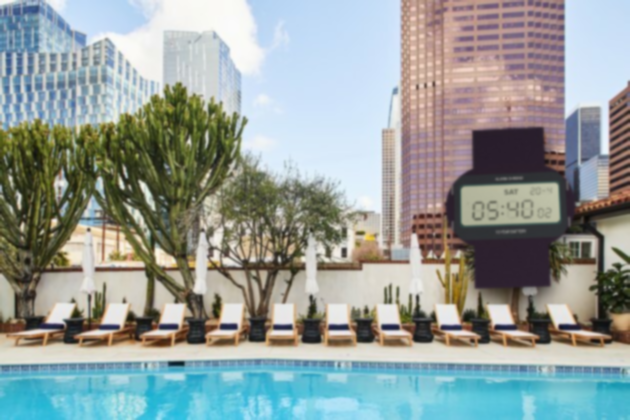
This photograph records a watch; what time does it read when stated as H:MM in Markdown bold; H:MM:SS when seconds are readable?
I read **5:40**
